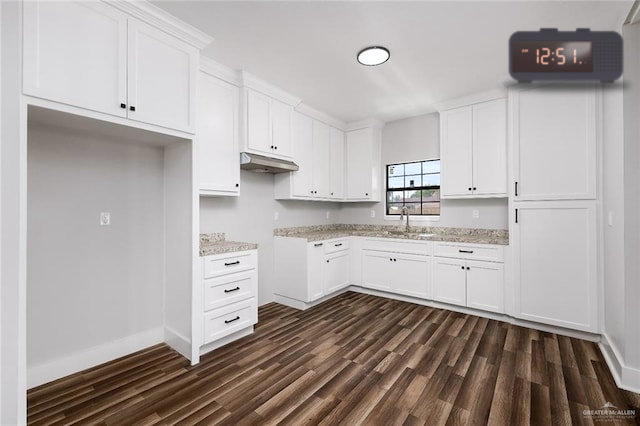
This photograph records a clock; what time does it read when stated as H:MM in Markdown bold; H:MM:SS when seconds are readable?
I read **12:51**
